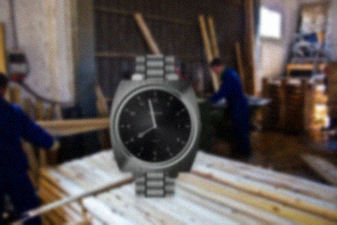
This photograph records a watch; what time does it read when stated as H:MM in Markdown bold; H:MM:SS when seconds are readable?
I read **7:58**
